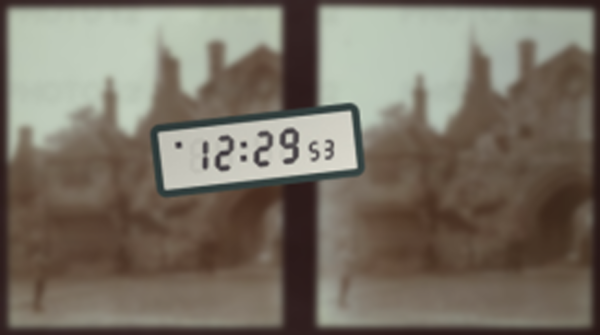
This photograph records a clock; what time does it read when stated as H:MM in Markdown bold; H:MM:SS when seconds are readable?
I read **12:29:53**
